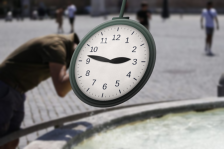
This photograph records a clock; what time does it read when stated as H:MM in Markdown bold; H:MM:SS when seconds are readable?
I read **2:47**
